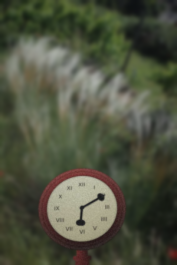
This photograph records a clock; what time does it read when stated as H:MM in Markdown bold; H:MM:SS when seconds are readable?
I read **6:10**
